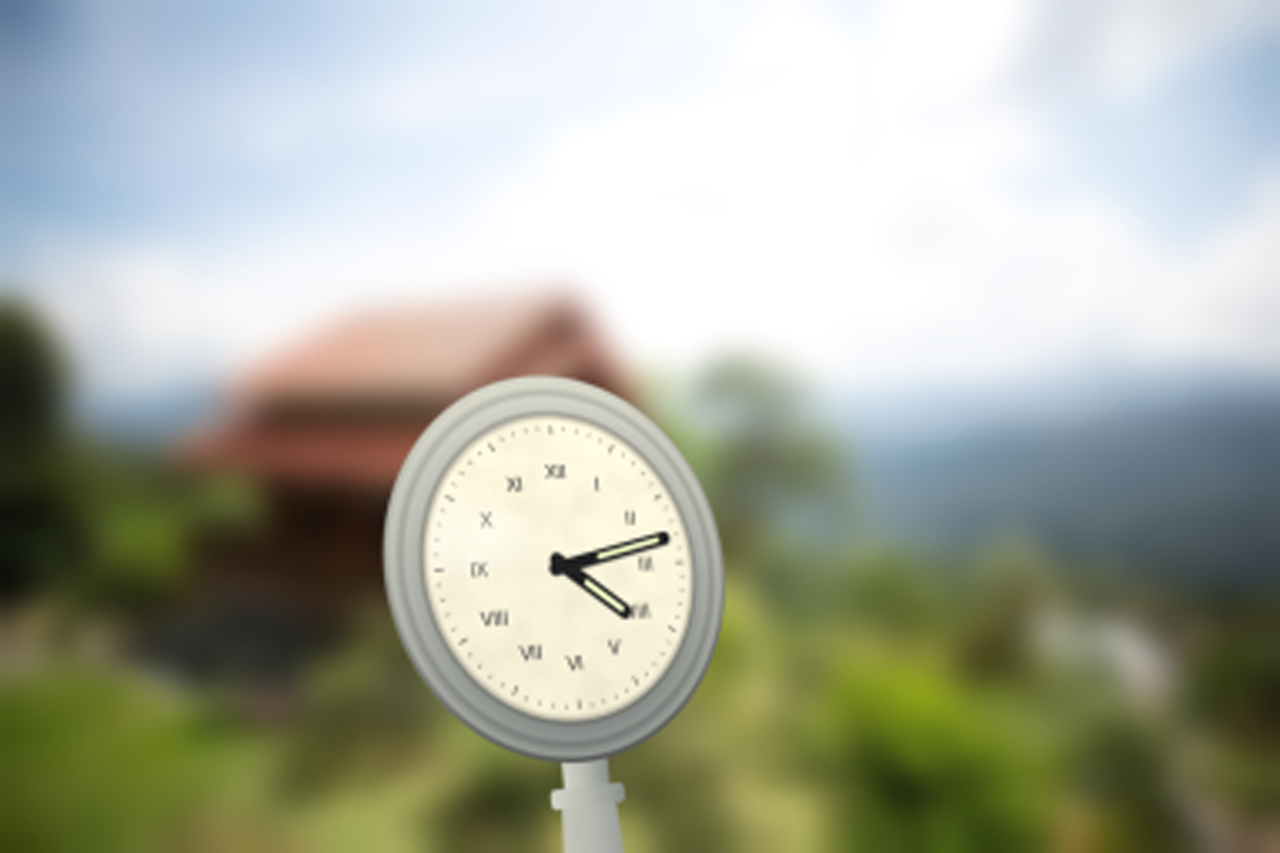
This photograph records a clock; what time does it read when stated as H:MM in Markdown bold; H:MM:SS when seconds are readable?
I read **4:13**
